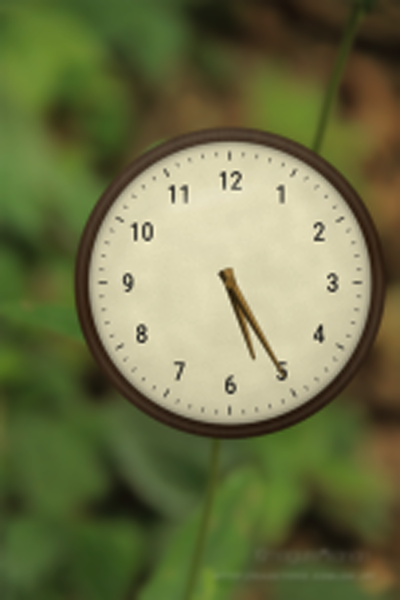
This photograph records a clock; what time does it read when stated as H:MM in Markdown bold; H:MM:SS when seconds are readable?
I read **5:25**
